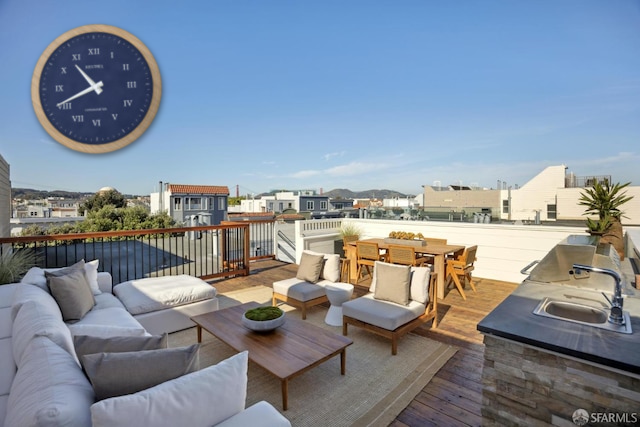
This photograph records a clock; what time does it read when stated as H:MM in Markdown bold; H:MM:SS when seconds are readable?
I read **10:41**
